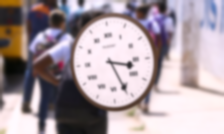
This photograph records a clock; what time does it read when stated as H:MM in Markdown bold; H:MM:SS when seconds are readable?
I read **3:26**
